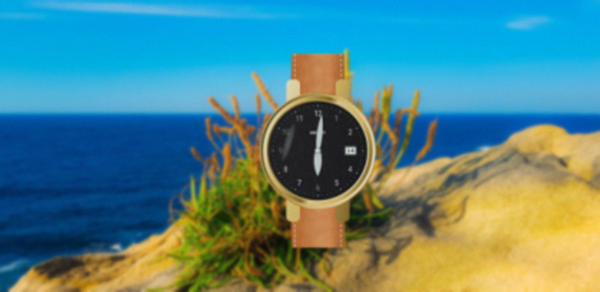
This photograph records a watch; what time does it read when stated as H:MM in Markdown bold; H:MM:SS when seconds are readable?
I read **6:01**
